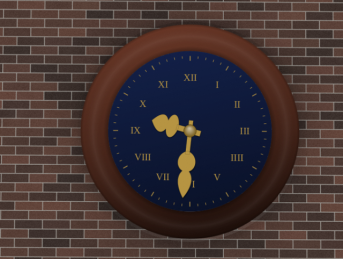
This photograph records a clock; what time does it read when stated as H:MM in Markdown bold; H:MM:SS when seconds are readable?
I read **9:31**
